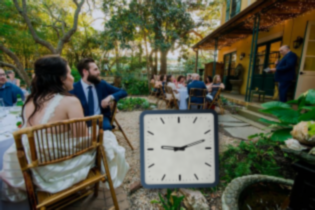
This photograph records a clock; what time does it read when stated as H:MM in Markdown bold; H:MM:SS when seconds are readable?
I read **9:12**
